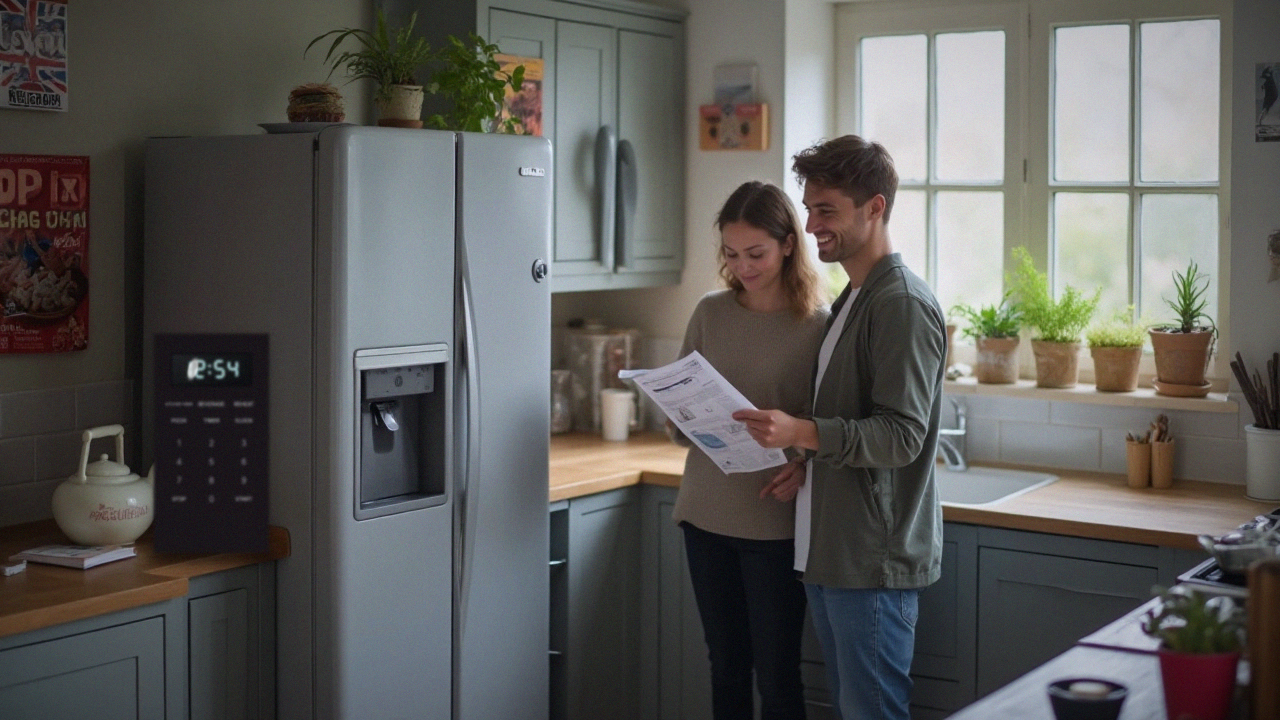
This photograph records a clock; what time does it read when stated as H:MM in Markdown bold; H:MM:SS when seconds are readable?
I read **12:54**
